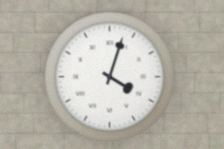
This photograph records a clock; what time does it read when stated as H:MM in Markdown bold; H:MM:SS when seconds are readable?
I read **4:03**
